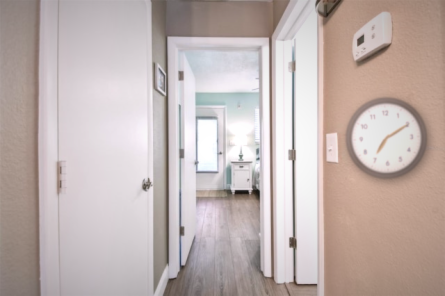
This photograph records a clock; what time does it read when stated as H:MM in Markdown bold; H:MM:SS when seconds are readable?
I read **7:10**
